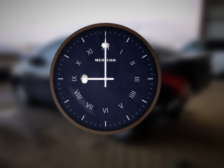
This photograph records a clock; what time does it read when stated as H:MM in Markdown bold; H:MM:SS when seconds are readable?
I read **9:00**
